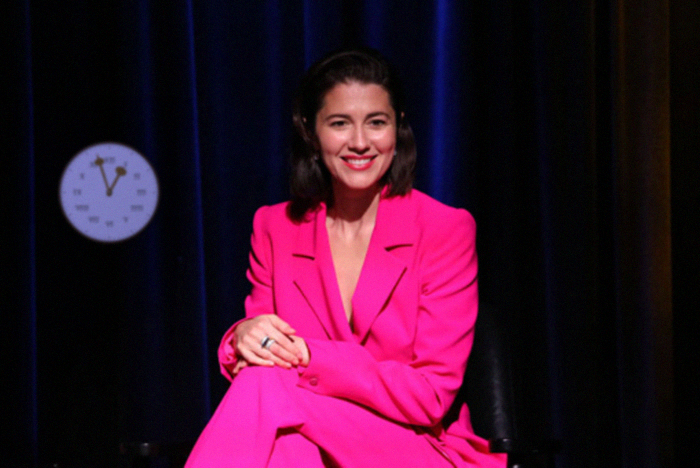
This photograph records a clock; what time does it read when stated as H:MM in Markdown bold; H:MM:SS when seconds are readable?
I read **12:57**
